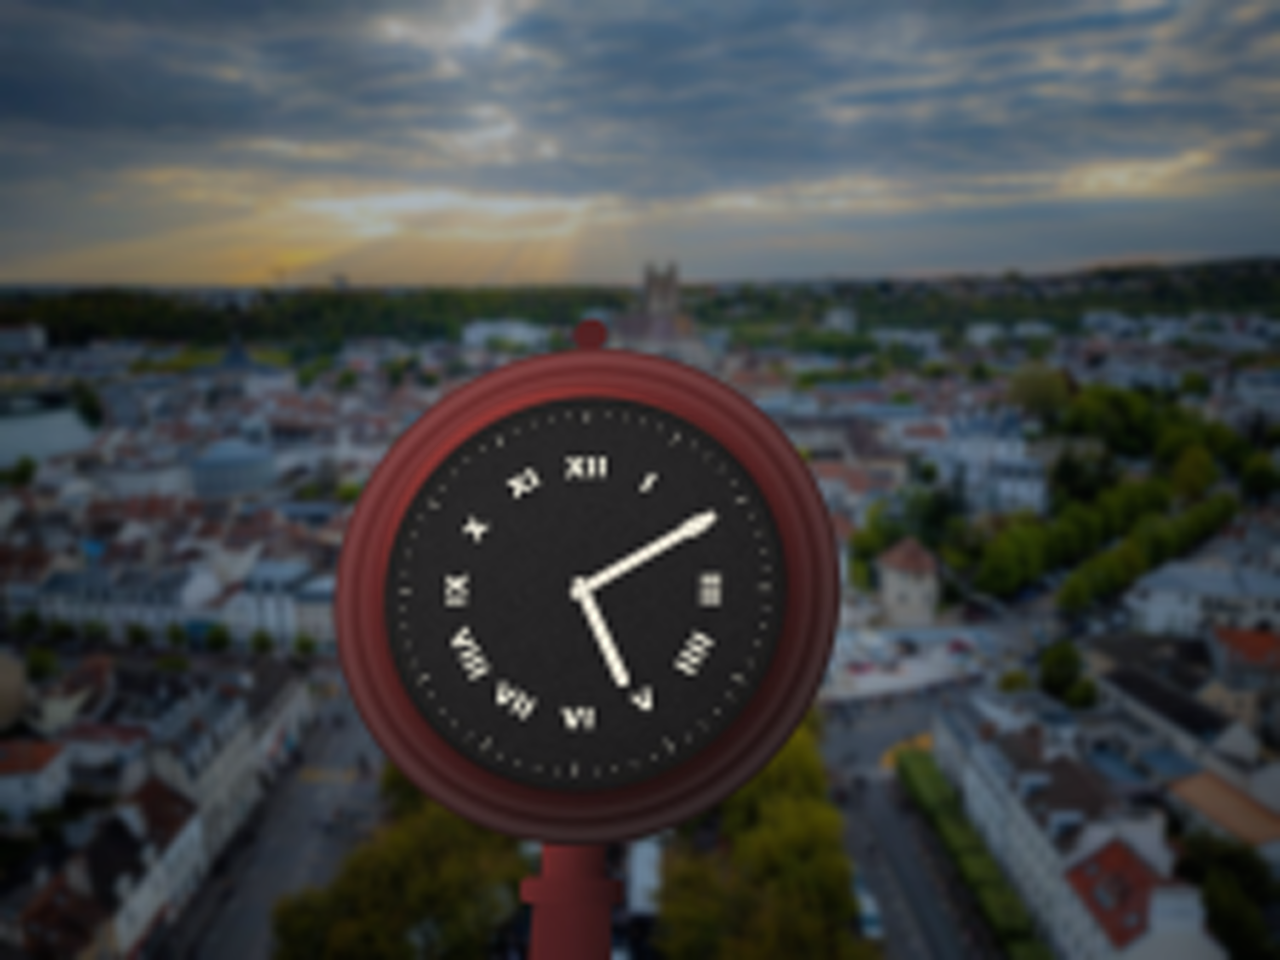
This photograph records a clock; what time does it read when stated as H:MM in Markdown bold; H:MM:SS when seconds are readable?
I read **5:10**
